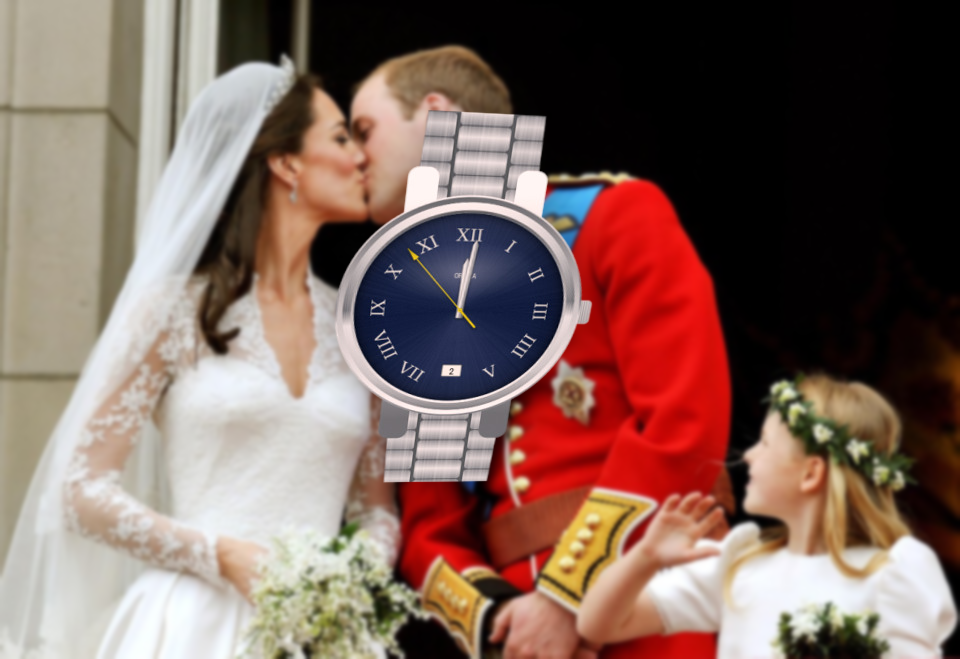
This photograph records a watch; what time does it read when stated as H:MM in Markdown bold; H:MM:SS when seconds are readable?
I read **12:00:53**
